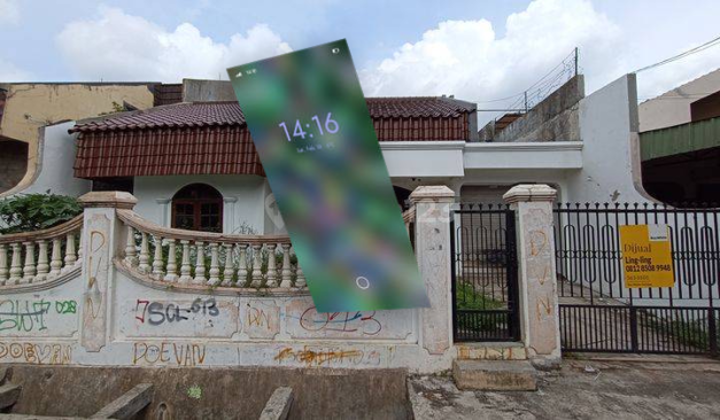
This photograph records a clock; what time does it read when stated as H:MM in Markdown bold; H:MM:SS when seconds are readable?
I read **14:16**
